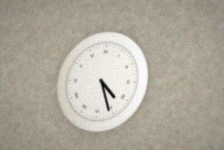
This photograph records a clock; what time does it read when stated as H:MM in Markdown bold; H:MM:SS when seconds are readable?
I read **4:26**
